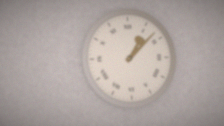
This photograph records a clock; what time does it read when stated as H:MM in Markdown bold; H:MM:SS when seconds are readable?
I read **1:08**
